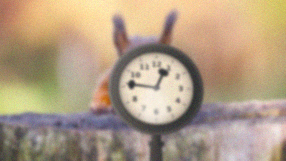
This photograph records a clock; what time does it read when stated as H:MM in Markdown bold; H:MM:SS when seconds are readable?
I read **12:46**
